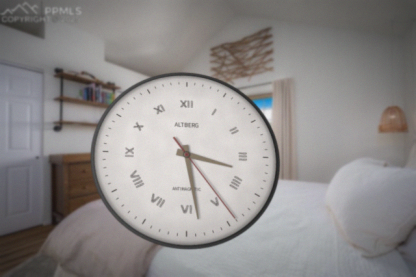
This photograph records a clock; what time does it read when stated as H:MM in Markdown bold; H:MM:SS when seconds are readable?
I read **3:28:24**
